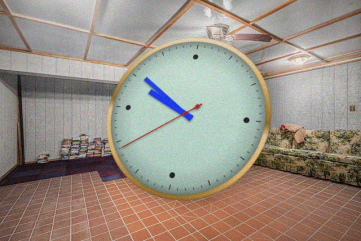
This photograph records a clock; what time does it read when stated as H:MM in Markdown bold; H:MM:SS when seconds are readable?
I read **9:50:39**
